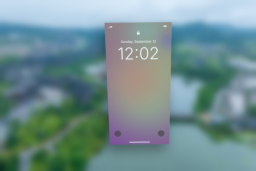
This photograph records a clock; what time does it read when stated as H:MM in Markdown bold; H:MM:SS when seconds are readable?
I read **12:02**
